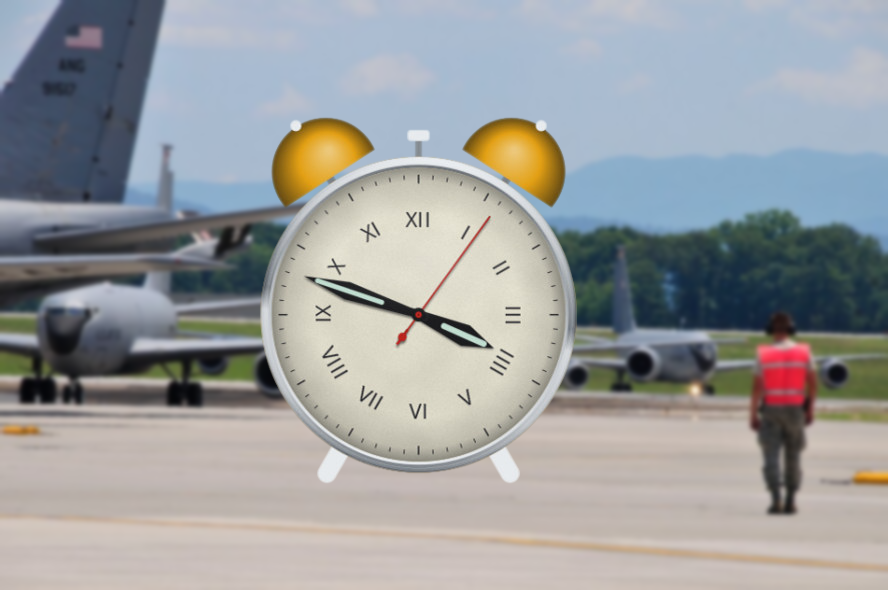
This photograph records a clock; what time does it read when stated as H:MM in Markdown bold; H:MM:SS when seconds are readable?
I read **3:48:06**
